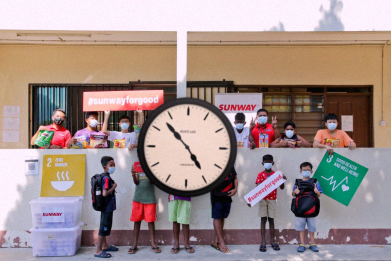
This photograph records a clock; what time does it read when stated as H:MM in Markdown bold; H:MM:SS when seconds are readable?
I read **4:53**
